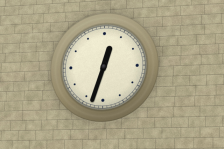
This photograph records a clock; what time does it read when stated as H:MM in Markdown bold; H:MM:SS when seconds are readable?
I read **12:33**
